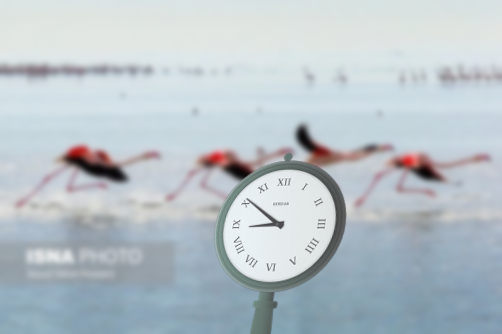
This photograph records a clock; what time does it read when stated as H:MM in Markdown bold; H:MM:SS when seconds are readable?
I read **8:51**
